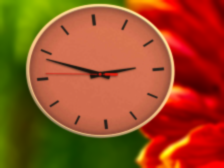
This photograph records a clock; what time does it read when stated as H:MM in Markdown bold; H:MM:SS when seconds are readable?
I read **2:48:46**
